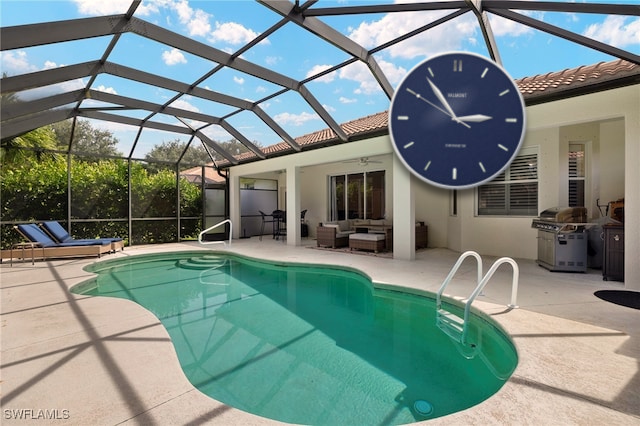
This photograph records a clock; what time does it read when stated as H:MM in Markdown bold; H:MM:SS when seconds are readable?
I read **2:53:50**
